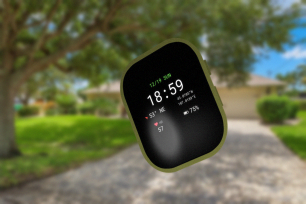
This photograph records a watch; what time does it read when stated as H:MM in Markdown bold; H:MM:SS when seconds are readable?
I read **18:59**
